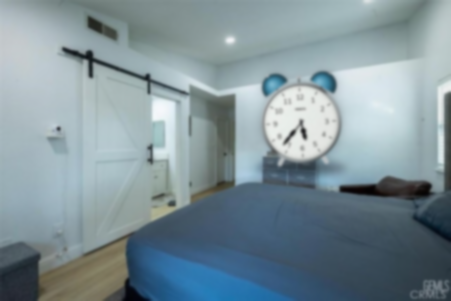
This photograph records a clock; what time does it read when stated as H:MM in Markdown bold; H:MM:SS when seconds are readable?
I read **5:37**
